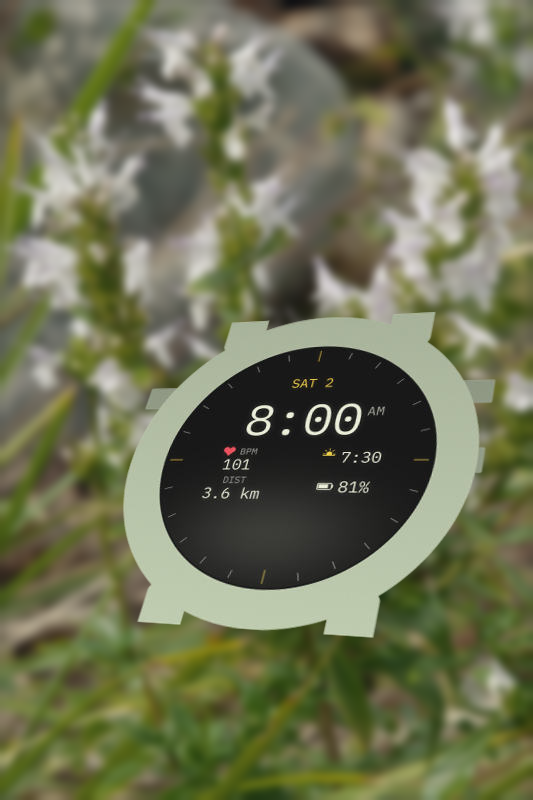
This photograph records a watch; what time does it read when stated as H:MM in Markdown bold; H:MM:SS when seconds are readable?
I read **8:00**
